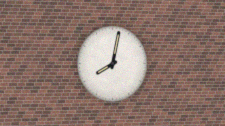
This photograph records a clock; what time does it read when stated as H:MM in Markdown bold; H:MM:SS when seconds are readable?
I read **8:02**
